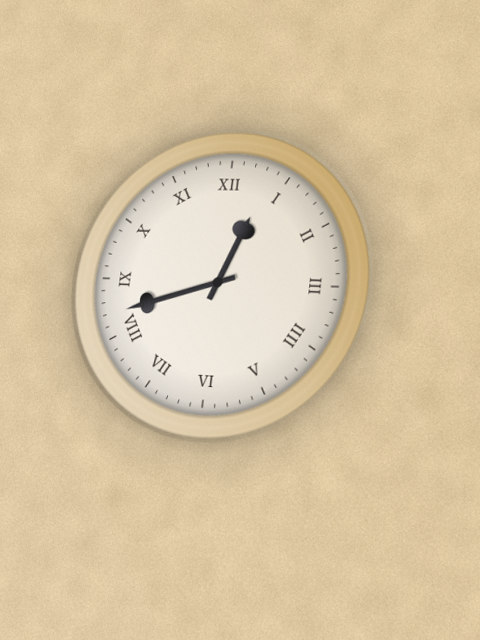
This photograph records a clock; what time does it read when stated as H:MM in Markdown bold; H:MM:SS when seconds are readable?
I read **12:42**
